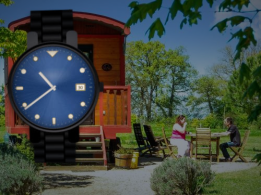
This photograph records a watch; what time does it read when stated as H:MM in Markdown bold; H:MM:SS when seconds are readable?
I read **10:39**
